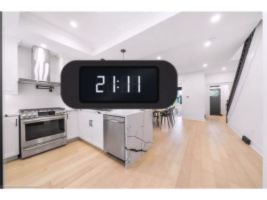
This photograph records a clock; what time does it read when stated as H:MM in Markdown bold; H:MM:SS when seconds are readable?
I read **21:11**
